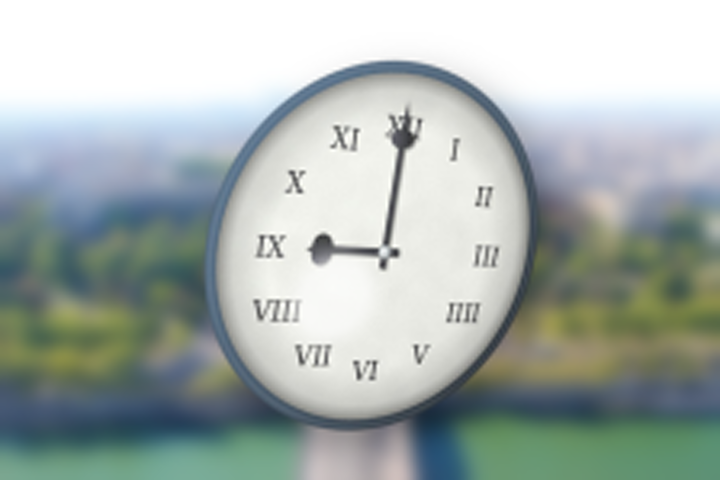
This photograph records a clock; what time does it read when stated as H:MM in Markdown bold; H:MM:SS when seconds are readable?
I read **9:00**
